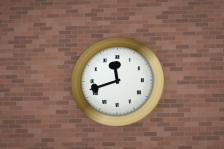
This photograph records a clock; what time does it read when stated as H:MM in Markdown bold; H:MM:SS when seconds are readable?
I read **11:42**
